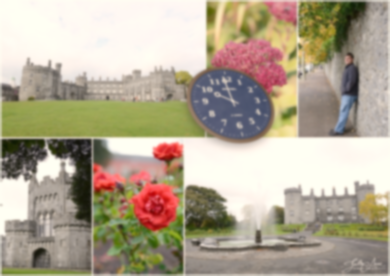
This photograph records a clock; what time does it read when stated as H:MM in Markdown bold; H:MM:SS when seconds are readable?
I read **9:59**
